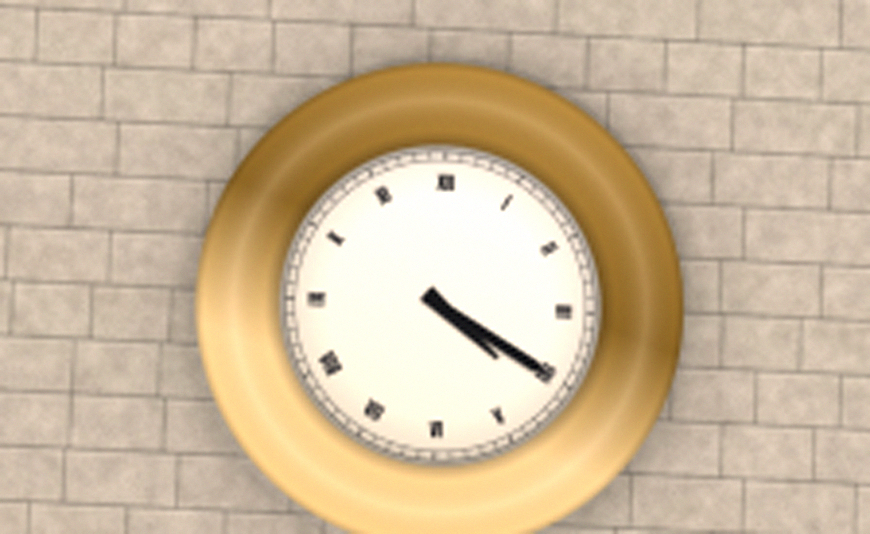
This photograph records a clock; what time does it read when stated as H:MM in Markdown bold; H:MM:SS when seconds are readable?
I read **4:20**
